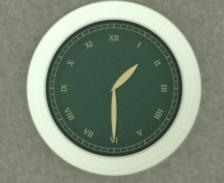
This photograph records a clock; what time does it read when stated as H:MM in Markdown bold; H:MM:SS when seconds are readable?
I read **1:30**
